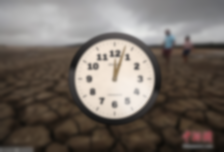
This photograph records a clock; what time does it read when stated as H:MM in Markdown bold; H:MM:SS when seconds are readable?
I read **12:03**
